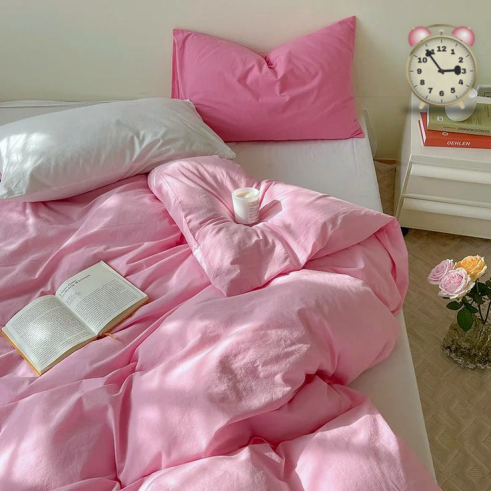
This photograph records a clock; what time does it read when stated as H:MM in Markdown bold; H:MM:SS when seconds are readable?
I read **2:54**
